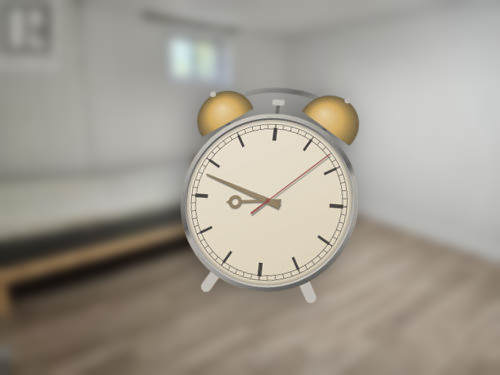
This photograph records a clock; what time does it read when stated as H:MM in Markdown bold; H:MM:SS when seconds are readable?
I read **8:48:08**
